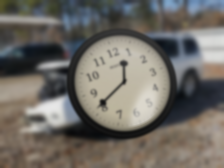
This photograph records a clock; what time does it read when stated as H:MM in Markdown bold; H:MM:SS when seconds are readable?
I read **12:41**
